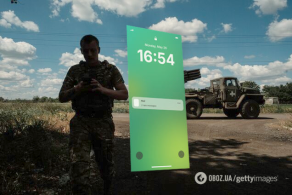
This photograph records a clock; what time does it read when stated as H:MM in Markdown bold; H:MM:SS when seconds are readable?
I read **16:54**
